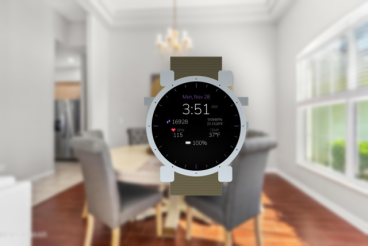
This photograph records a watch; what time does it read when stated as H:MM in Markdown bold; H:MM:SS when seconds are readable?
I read **3:51**
